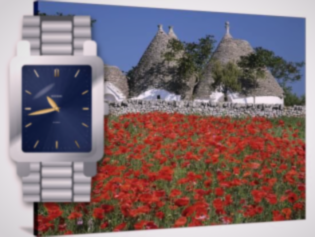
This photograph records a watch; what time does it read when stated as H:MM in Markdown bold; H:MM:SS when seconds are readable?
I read **10:43**
